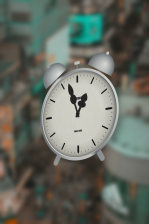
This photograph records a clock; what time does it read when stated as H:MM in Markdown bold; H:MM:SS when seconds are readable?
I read **12:57**
